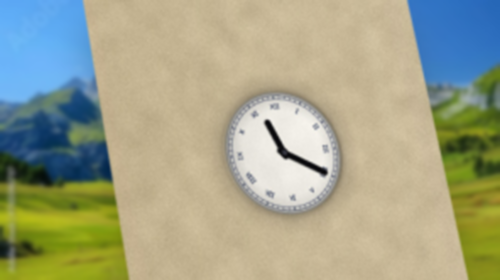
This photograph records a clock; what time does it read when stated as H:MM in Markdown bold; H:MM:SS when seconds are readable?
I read **11:20**
